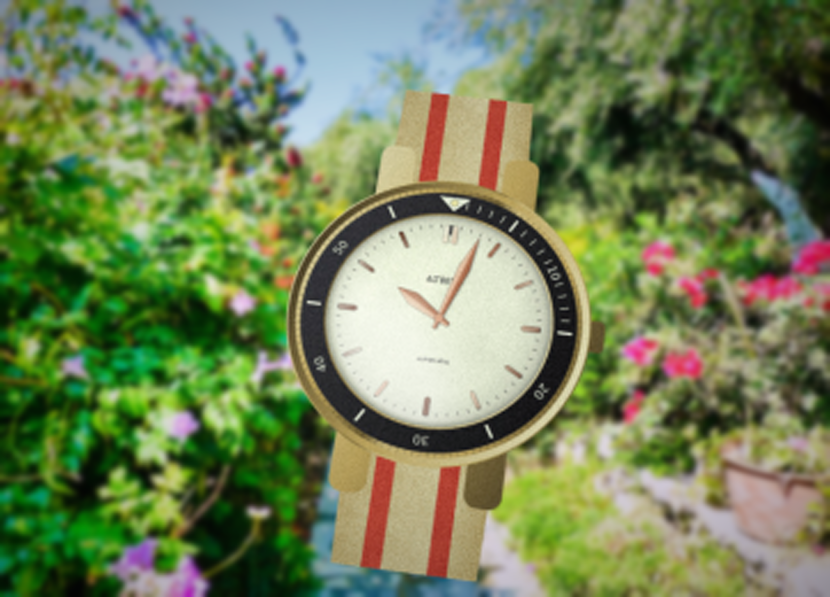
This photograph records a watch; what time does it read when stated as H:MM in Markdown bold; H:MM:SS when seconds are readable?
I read **10:03**
